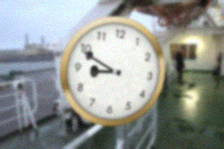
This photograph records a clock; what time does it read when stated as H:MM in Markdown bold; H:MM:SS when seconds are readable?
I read **8:49**
